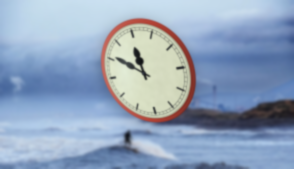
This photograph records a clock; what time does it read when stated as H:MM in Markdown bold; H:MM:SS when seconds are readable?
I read **11:51**
